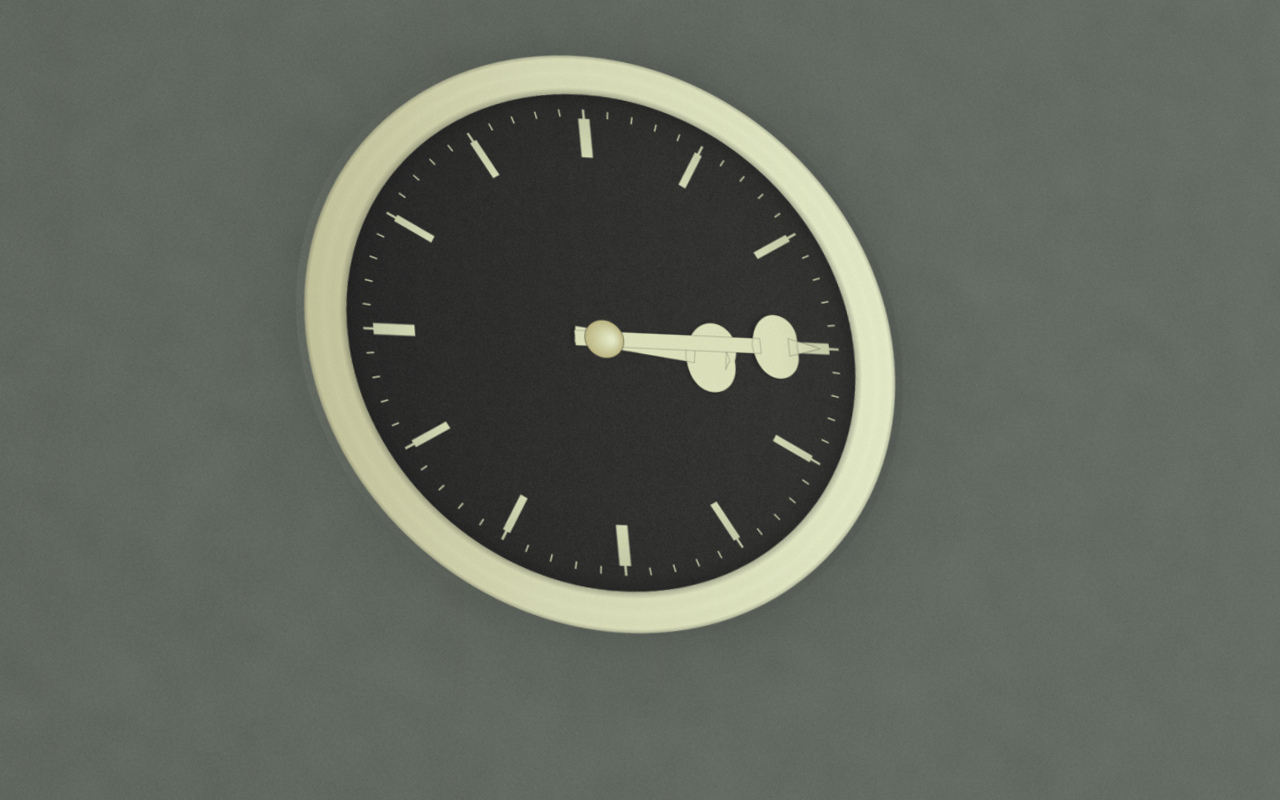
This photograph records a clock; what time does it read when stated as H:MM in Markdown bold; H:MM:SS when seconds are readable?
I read **3:15**
